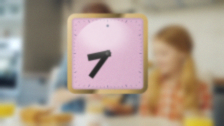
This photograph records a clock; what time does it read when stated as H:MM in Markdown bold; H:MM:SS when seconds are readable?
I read **8:36**
